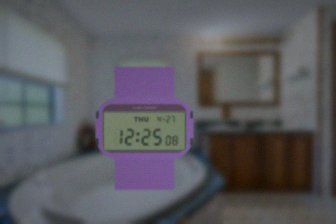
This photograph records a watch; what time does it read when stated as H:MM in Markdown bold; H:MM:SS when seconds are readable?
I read **12:25:08**
